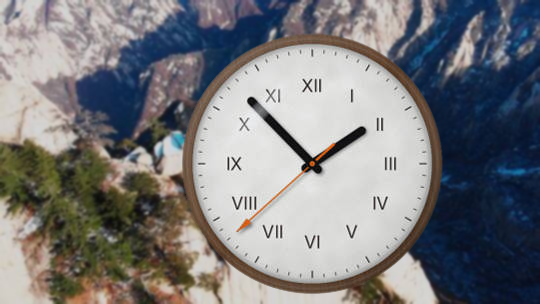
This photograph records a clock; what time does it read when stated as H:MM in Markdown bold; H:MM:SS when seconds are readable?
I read **1:52:38**
